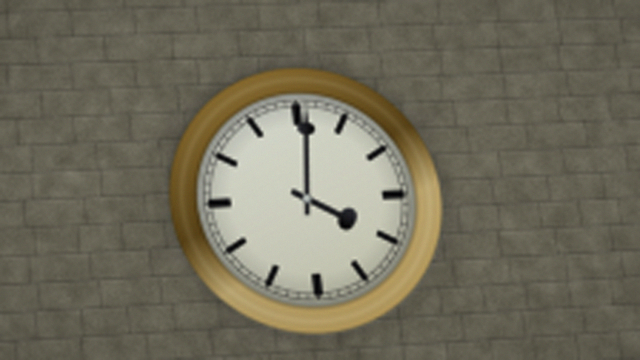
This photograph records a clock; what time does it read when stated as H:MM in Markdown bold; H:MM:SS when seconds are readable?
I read **4:01**
